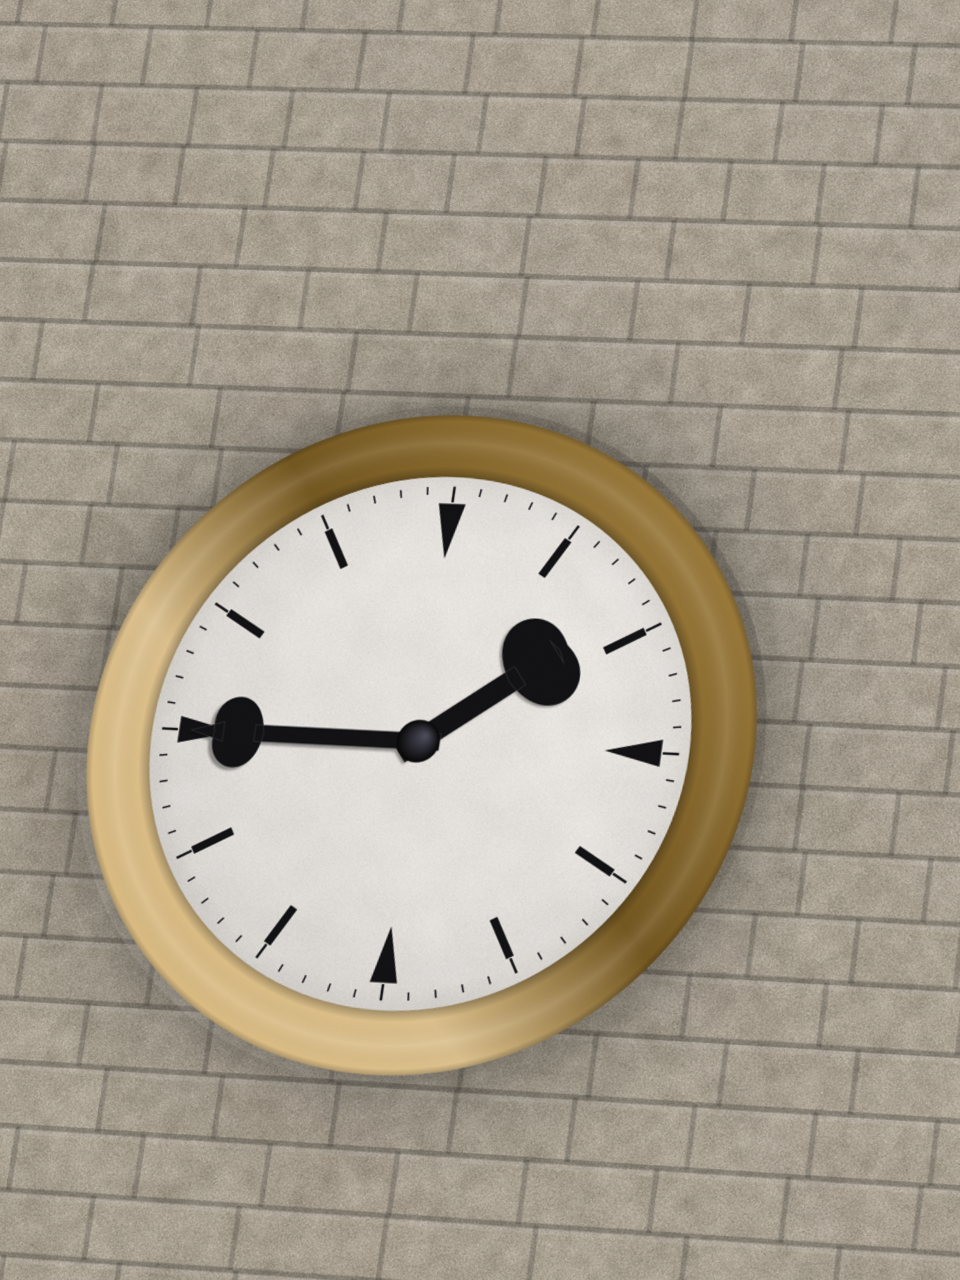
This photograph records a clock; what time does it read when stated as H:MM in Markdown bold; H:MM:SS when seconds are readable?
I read **1:45**
